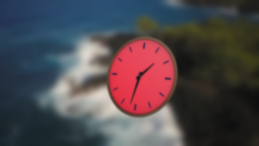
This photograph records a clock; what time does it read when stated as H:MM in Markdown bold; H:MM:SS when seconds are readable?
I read **1:32**
